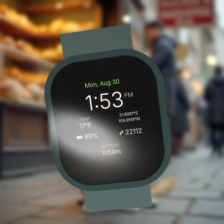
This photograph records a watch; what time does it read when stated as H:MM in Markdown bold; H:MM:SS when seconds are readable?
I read **1:53**
